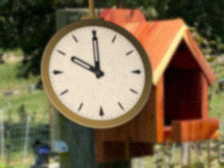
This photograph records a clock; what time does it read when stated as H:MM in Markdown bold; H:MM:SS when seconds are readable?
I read **10:00**
